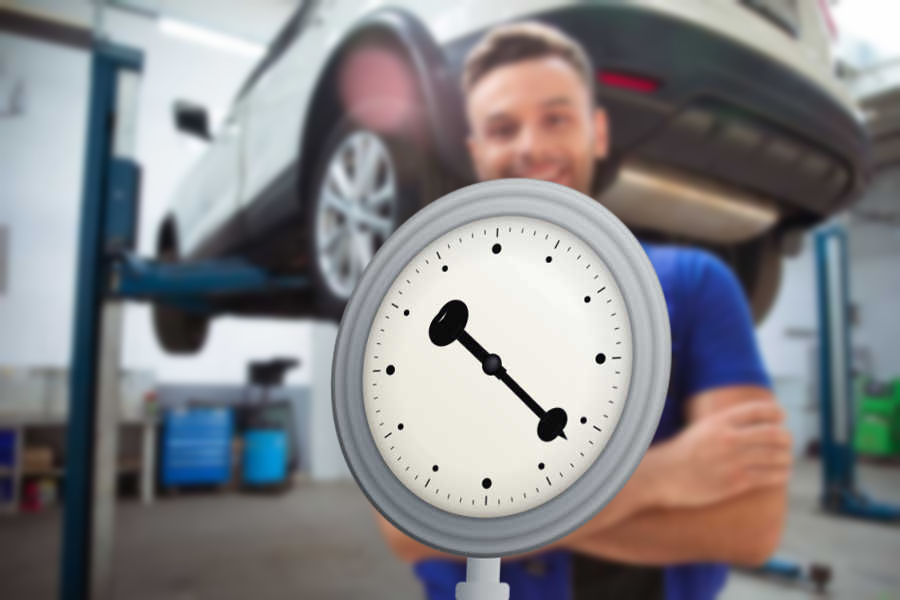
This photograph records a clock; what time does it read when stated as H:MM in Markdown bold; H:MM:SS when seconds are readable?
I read **10:22**
